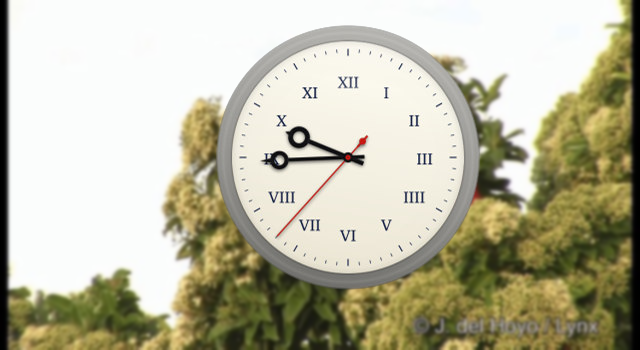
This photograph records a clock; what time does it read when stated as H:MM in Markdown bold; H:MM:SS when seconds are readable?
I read **9:44:37**
